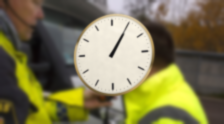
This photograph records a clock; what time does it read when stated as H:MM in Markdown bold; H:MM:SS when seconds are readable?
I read **1:05**
